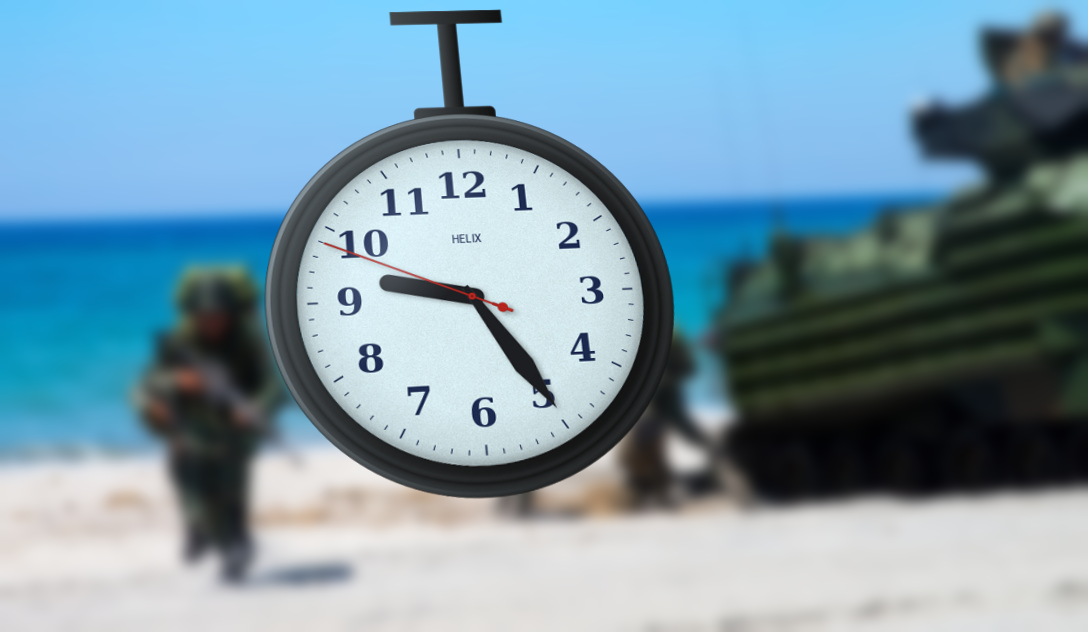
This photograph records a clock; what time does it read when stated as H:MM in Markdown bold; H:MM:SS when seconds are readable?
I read **9:24:49**
